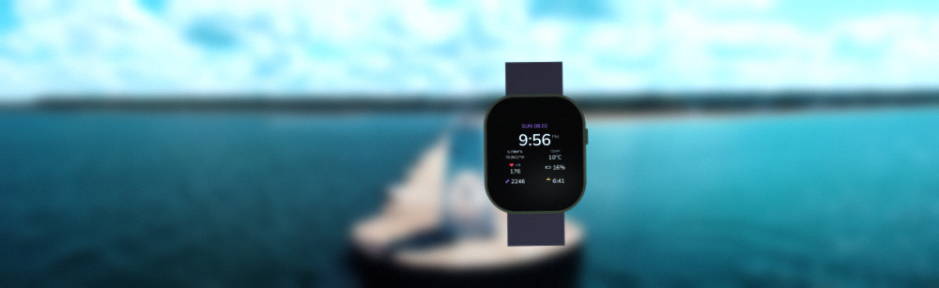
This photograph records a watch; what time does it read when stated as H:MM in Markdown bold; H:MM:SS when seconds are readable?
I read **9:56**
